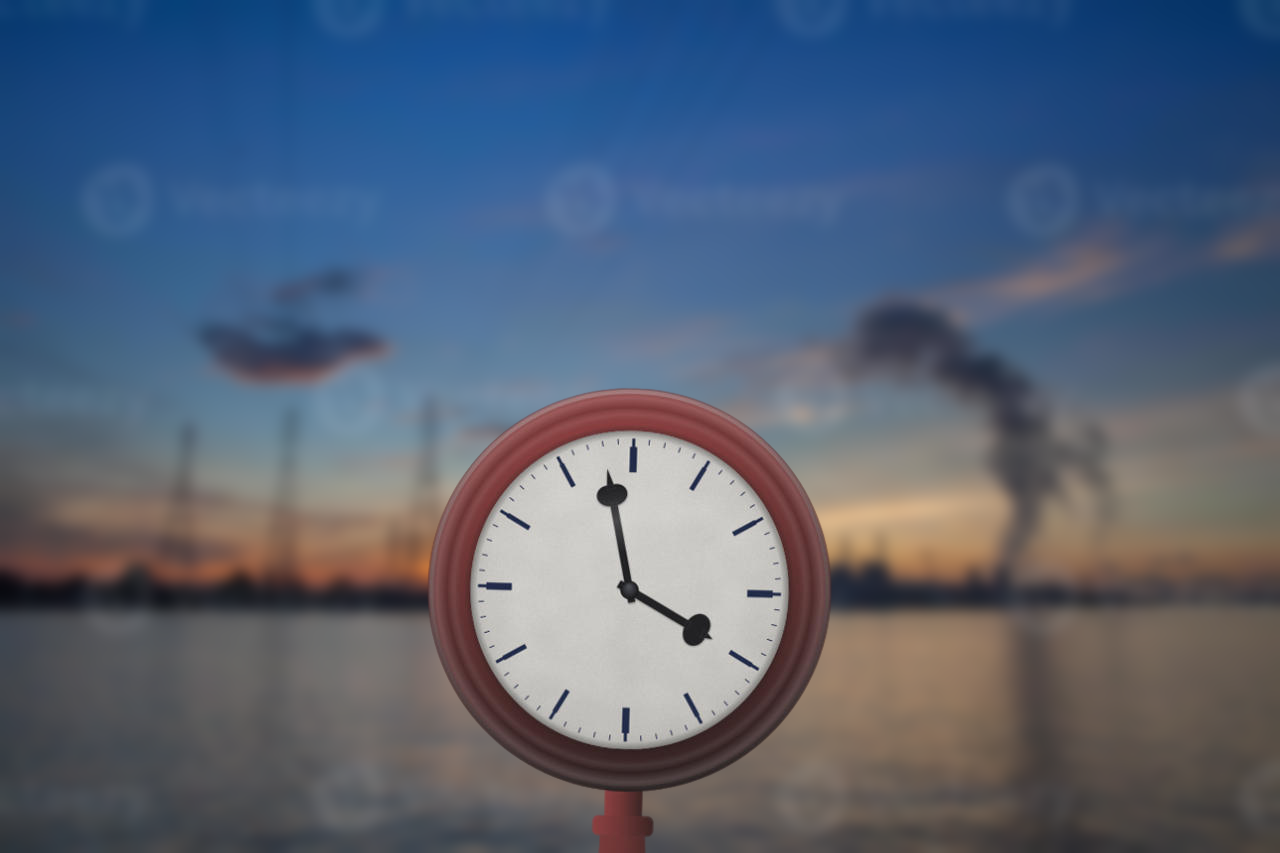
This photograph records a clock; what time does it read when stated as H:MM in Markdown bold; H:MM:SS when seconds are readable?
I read **3:58**
